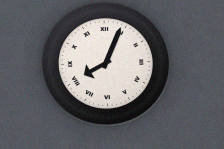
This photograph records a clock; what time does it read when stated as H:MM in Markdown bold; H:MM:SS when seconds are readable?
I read **8:04**
